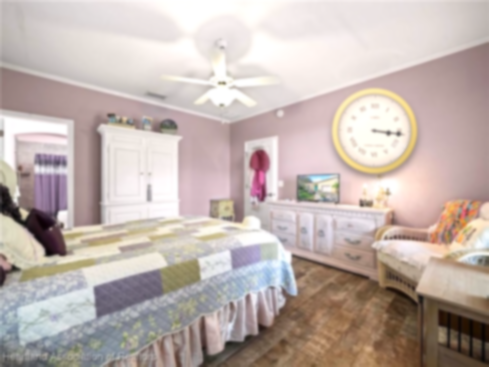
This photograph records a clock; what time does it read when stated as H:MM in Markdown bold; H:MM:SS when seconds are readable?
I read **3:16**
